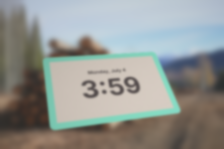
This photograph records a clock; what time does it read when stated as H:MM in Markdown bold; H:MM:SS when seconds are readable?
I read **3:59**
